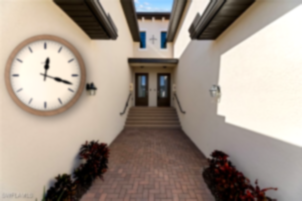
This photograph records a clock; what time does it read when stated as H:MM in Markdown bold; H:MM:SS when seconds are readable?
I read **12:18**
